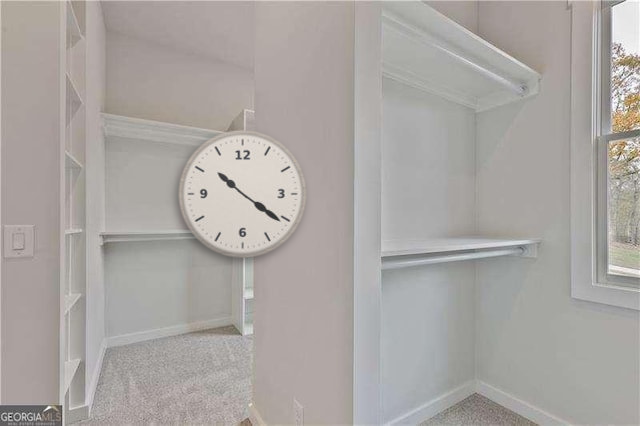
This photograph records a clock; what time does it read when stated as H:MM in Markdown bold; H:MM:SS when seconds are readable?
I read **10:21**
